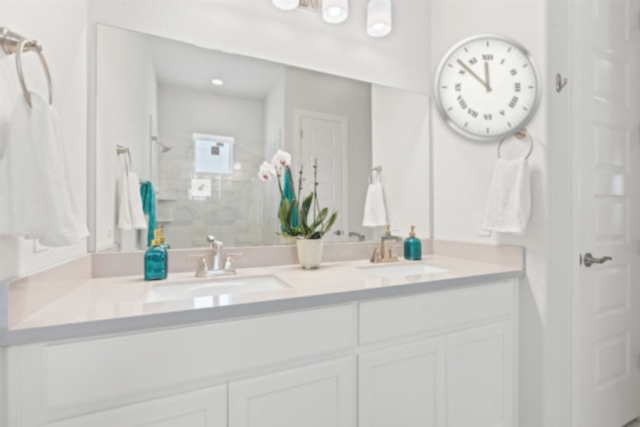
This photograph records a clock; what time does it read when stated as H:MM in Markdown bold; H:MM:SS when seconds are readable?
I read **11:52**
